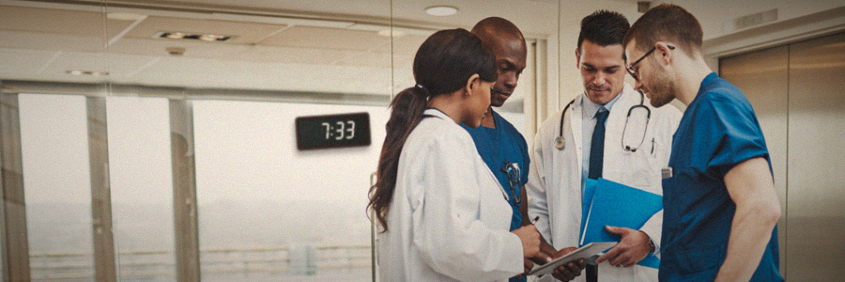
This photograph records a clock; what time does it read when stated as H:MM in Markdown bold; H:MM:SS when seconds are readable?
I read **7:33**
